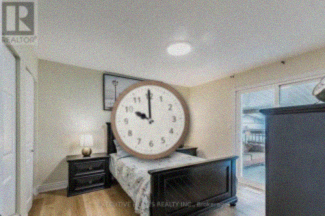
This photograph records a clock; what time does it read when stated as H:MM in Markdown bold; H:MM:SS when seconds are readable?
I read **10:00**
